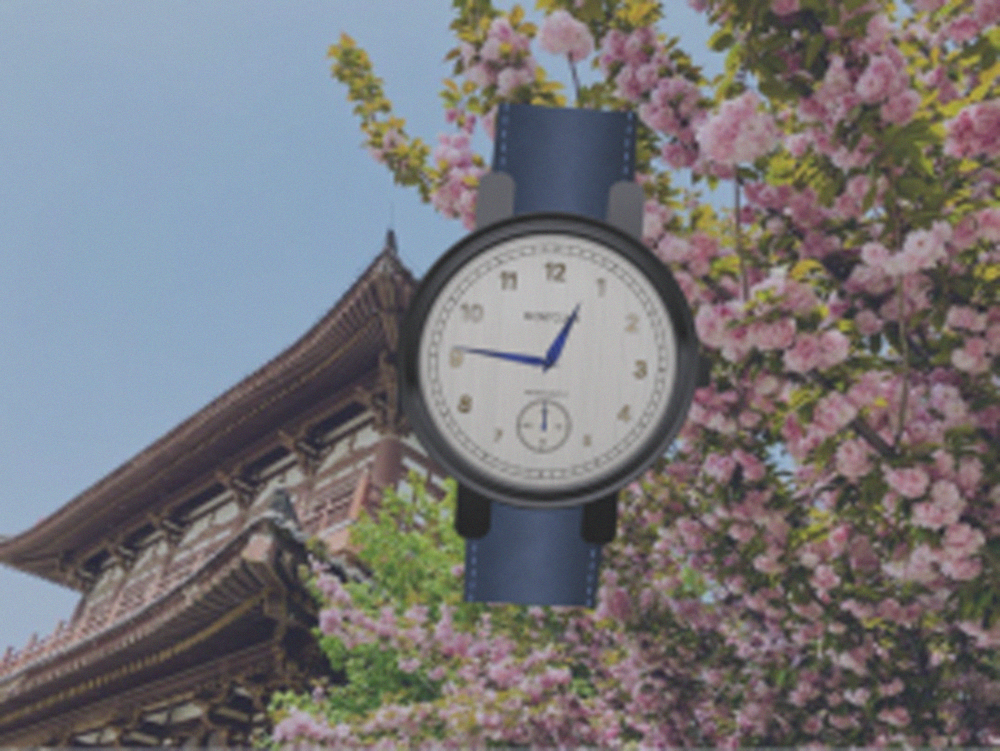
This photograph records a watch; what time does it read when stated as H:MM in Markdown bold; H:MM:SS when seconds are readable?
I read **12:46**
